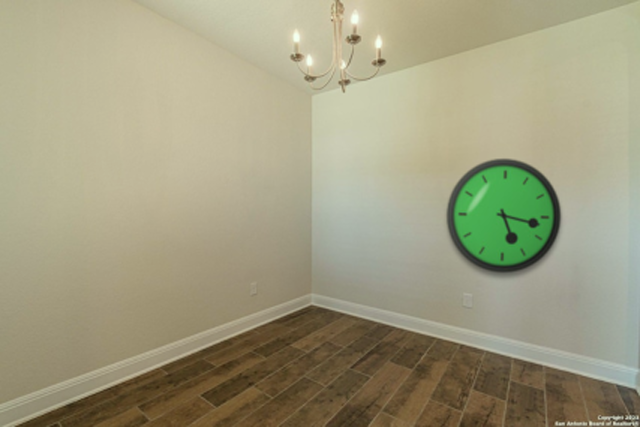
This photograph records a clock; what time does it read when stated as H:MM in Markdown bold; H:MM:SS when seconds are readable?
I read **5:17**
